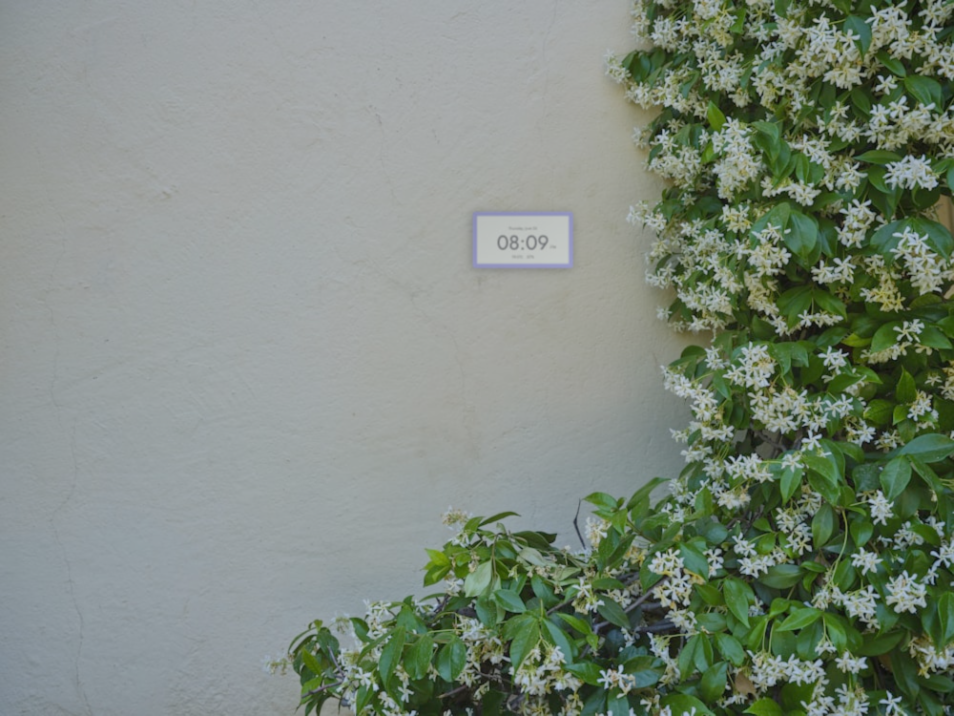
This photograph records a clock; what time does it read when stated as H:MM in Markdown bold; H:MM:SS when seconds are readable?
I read **8:09**
